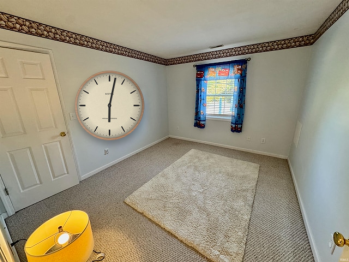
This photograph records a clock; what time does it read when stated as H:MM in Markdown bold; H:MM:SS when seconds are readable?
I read **6:02**
